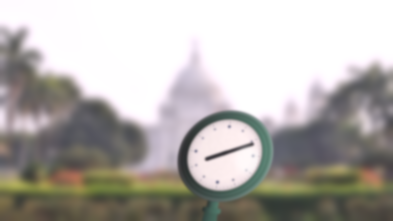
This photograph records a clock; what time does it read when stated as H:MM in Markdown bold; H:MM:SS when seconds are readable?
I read **8:11**
